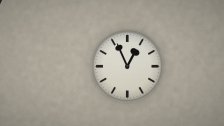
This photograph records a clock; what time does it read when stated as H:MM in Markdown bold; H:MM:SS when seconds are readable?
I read **12:56**
